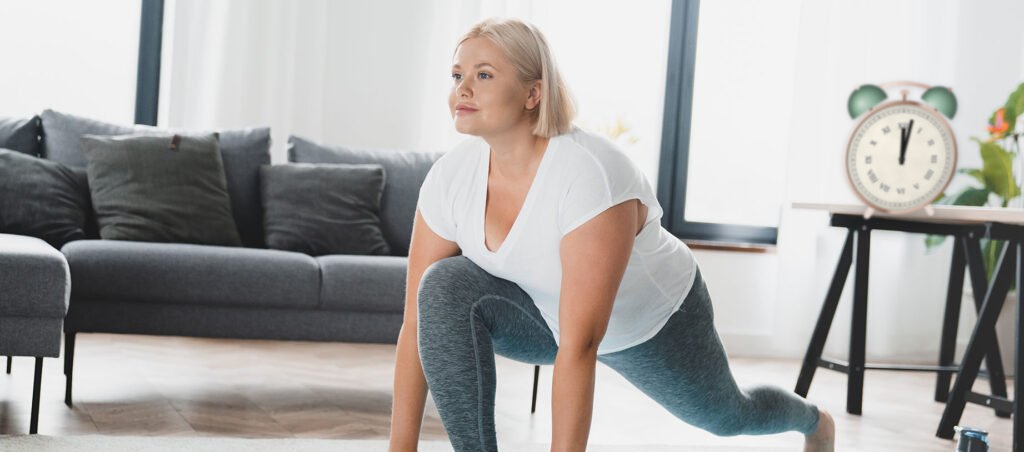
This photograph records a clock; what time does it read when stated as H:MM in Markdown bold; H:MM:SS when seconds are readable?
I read **12:02**
